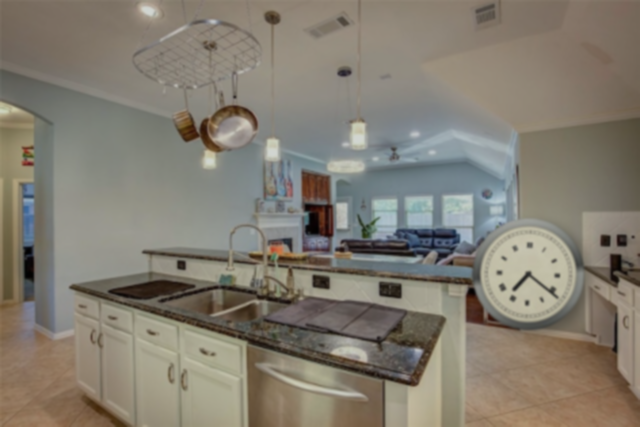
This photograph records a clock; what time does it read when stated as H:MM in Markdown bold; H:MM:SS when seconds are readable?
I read **7:21**
